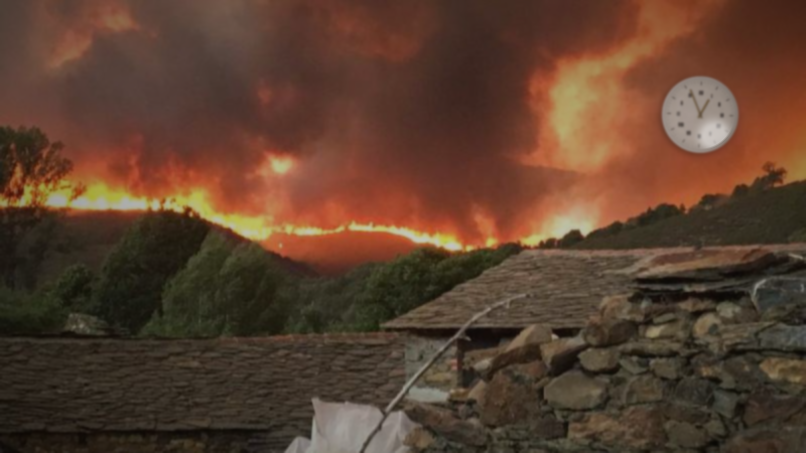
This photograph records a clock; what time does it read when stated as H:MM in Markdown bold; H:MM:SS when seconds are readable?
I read **12:56**
